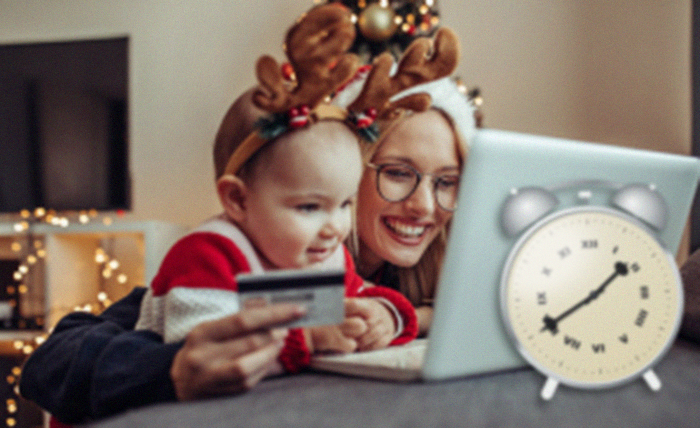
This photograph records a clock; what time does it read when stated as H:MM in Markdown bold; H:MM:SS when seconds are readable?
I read **1:40**
